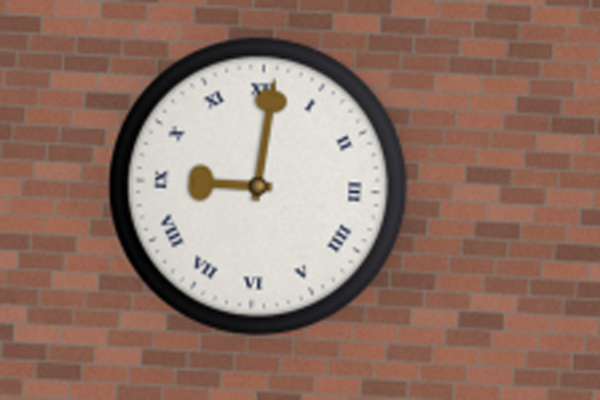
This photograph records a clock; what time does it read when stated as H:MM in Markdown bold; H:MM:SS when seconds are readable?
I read **9:01**
